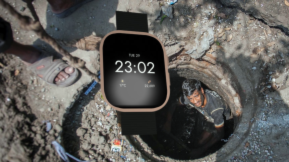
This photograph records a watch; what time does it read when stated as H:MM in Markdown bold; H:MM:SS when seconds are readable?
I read **23:02**
